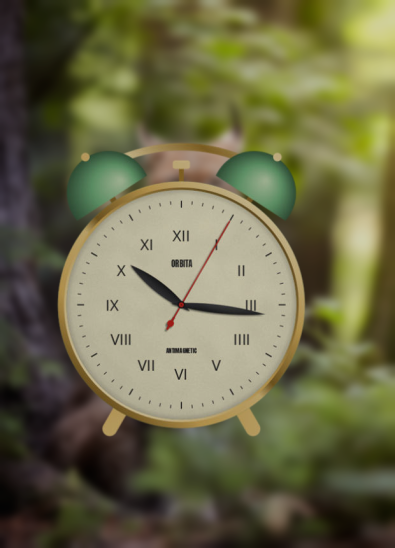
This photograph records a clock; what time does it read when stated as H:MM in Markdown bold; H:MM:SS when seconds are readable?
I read **10:16:05**
